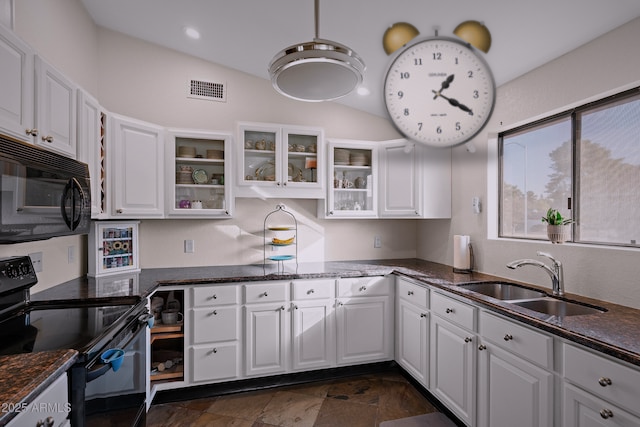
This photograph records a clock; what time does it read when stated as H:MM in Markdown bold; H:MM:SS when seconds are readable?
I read **1:20**
